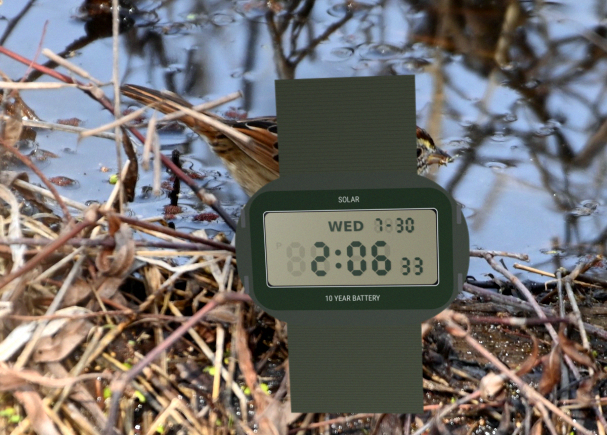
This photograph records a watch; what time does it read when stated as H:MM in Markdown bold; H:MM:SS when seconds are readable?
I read **2:06:33**
